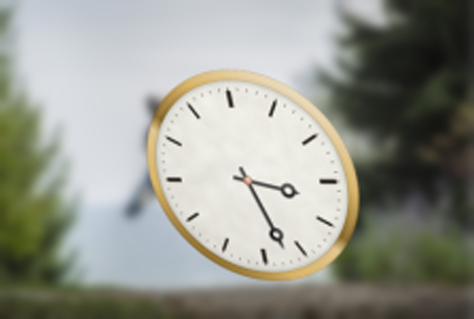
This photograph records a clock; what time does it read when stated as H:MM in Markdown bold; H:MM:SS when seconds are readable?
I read **3:27**
